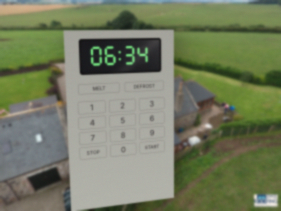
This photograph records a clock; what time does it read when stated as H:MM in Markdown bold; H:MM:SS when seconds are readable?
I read **6:34**
